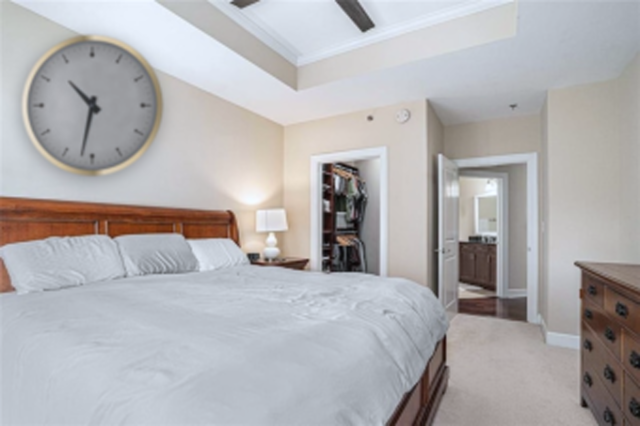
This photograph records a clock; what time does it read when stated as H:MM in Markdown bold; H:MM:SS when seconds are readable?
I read **10:32**
